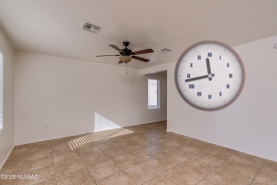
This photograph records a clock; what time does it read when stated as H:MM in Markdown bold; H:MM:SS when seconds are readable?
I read **11:43**
